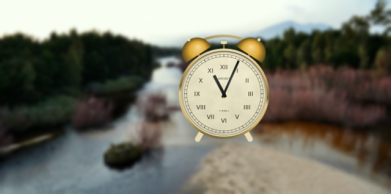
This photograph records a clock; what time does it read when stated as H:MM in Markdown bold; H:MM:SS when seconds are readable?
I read **11:04**
